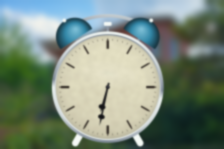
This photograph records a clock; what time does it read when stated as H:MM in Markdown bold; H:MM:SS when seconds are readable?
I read **6:32**
